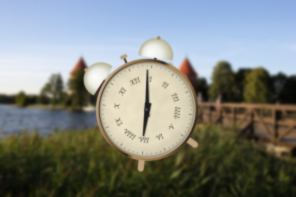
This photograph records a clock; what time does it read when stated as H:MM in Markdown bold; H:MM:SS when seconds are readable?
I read **7:04**
